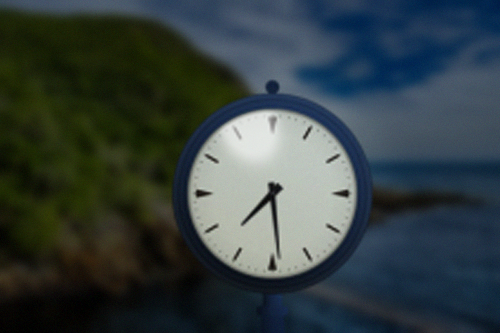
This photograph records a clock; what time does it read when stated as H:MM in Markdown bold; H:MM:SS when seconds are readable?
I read **7:29**
